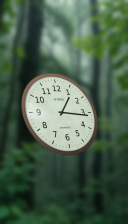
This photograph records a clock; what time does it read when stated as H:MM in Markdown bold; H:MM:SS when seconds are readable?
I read **1:16**
